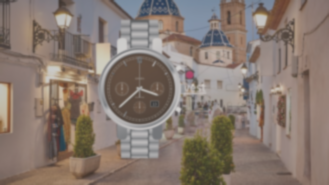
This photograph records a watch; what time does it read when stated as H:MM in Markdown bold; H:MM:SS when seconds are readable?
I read **3:38**
